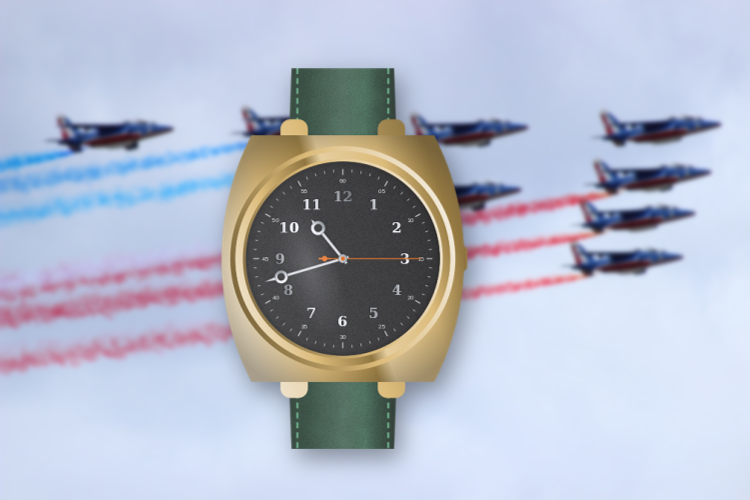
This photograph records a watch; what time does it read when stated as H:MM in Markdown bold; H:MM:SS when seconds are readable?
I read **10:42:15**
